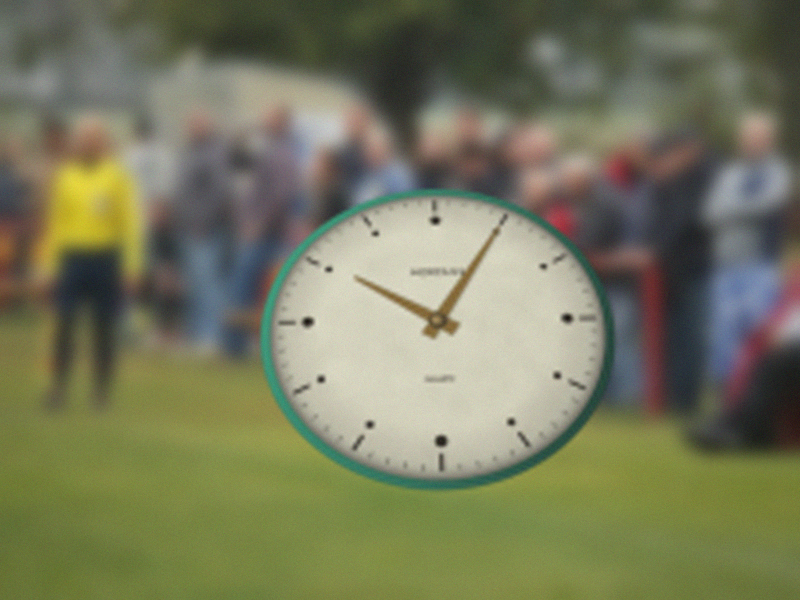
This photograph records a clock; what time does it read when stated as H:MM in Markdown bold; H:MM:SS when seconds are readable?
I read **10:05**
